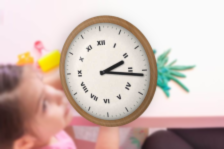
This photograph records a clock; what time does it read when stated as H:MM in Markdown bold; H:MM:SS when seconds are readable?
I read **2:16**
